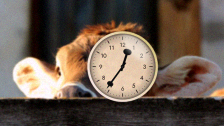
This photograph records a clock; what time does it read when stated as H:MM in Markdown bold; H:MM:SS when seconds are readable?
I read **12:36**
